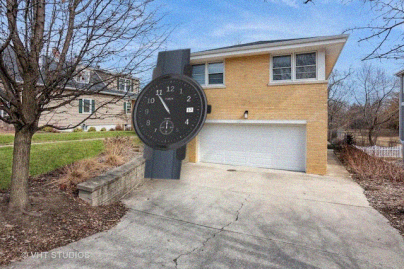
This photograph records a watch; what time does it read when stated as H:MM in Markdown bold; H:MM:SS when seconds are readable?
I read **10:54**
